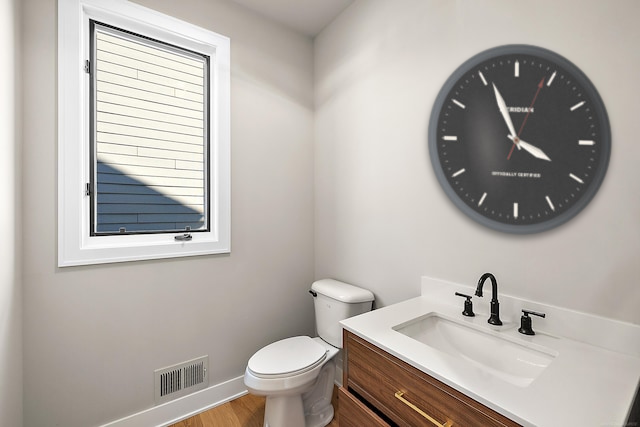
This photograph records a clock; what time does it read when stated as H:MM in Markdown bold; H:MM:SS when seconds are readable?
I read **3:56:04**
